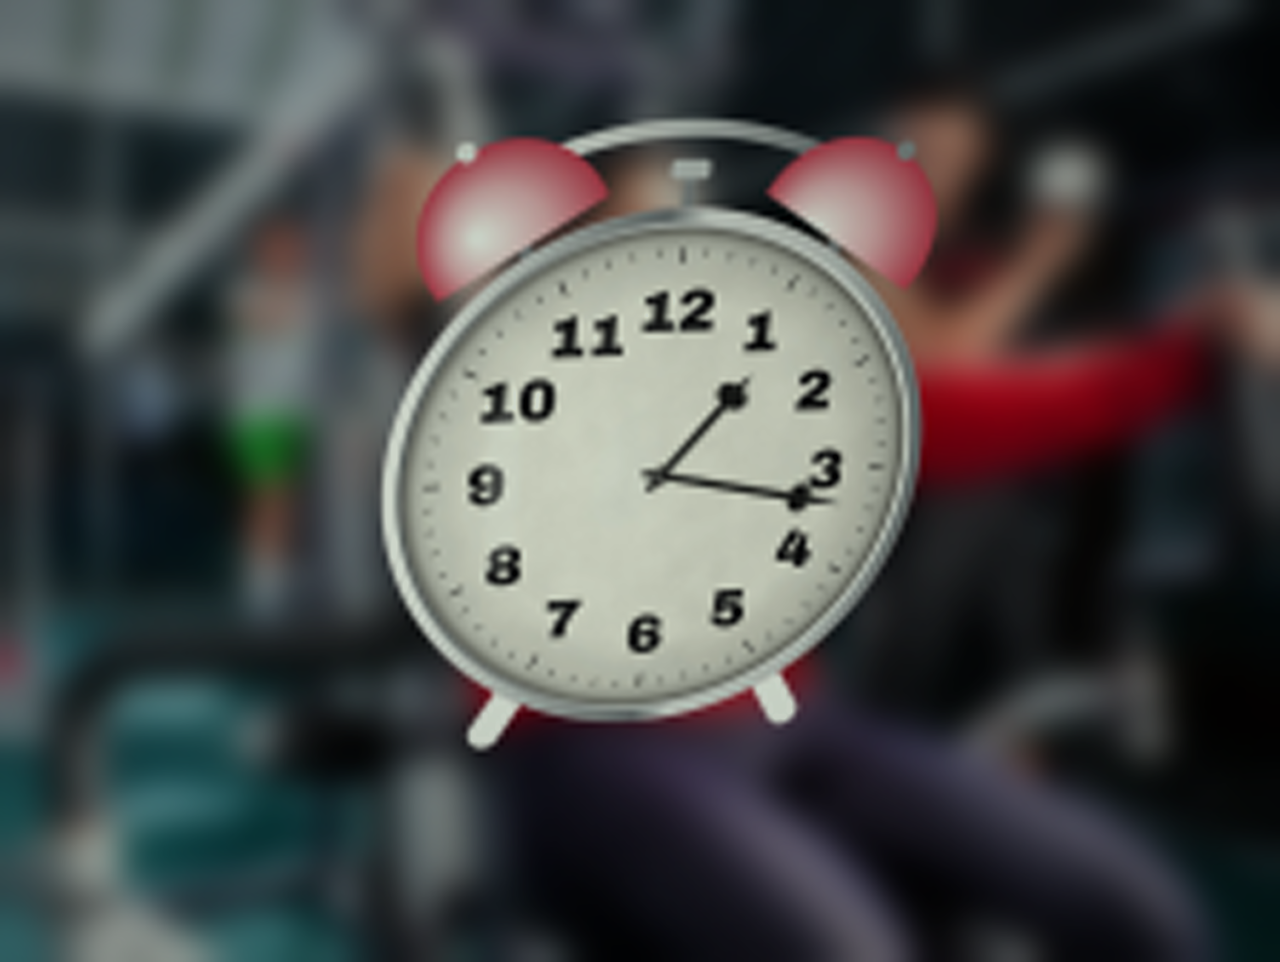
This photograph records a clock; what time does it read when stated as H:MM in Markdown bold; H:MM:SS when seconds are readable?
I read **1:17**
